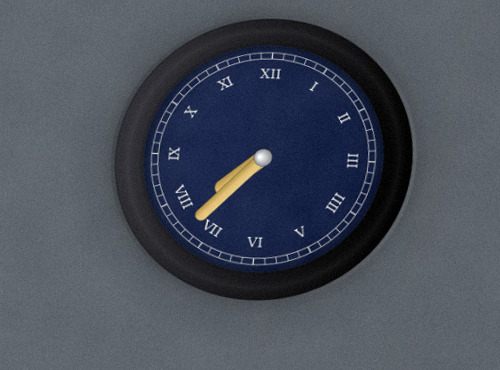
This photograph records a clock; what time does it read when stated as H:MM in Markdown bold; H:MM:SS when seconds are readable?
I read **7:37**
